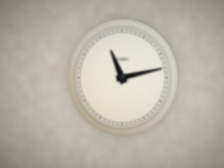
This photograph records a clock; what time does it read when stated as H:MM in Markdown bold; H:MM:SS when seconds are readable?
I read **11:13**
